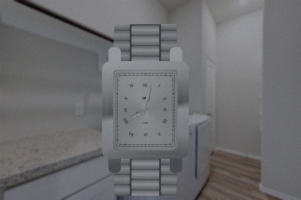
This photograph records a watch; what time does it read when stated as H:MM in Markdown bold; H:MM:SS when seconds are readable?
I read **8:02**
